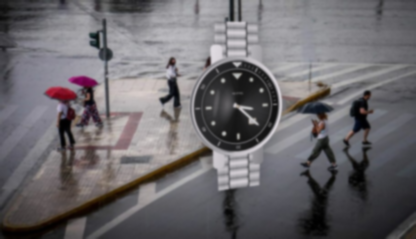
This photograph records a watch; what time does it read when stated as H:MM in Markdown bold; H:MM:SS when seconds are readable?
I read **3:22**
